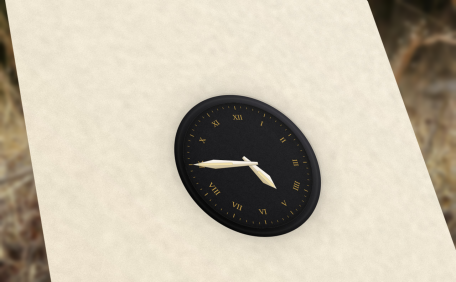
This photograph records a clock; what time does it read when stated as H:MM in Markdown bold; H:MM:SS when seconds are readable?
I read **4:45**
